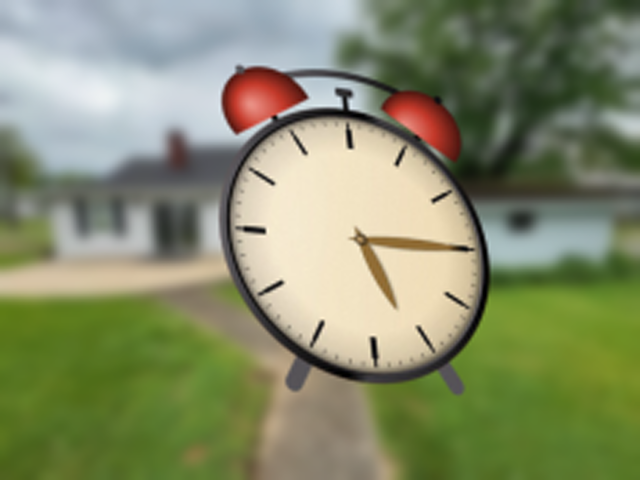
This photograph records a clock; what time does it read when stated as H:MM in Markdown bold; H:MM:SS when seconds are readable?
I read **5:15**
